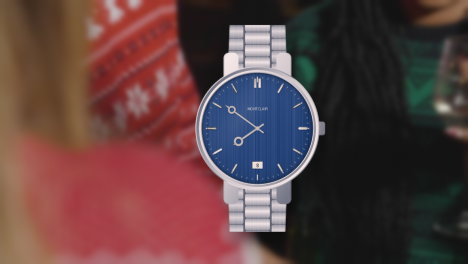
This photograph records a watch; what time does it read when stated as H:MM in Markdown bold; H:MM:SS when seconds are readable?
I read **7:51**
